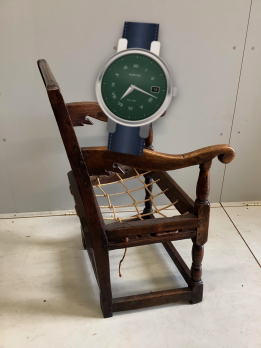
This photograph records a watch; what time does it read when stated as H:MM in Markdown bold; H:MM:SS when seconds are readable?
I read **7:18**
